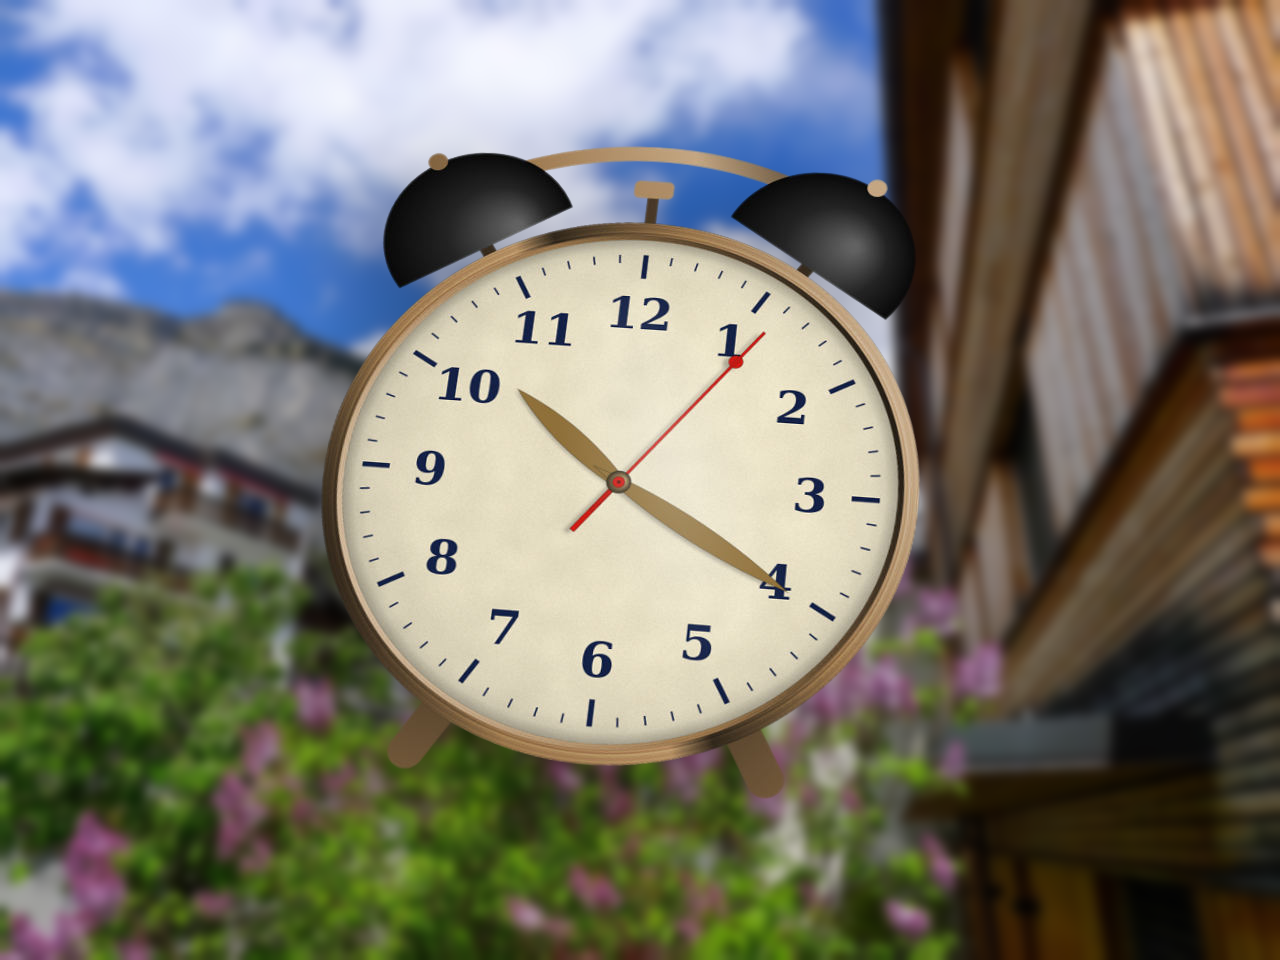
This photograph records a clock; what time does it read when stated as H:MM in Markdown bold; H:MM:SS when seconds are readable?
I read **10:20:06**
